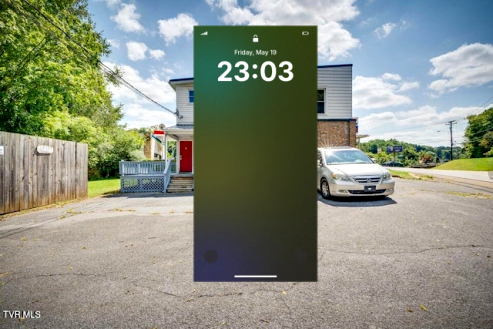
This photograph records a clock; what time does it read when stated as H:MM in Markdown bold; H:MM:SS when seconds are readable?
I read **23:03**
